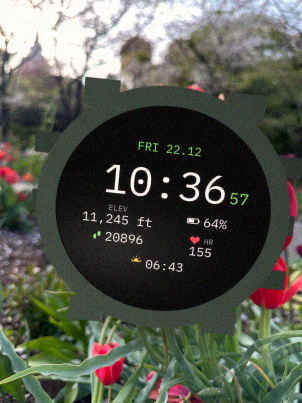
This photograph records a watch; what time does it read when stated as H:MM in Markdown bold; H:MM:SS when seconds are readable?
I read **10:36:57**
